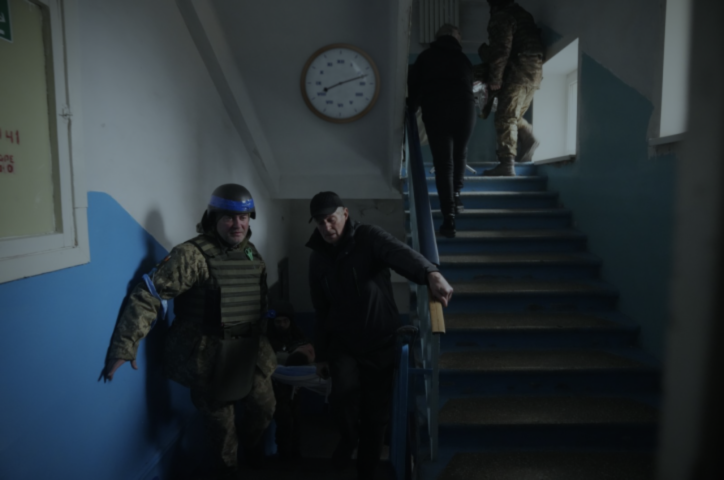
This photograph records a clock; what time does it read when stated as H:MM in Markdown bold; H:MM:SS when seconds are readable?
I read **8:12**
